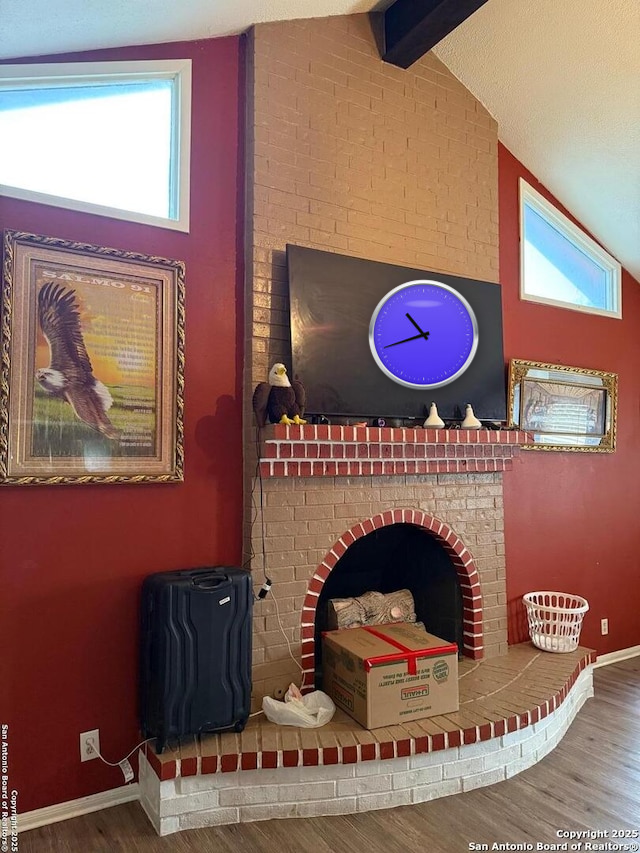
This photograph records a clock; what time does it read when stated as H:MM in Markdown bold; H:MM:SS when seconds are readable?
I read **10:42**
